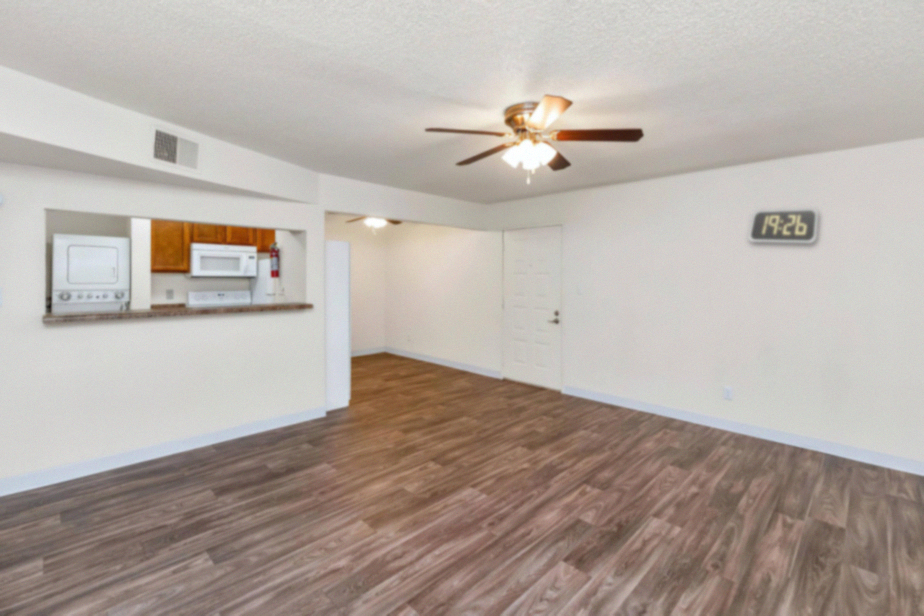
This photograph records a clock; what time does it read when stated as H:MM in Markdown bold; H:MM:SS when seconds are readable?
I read **19:26**
